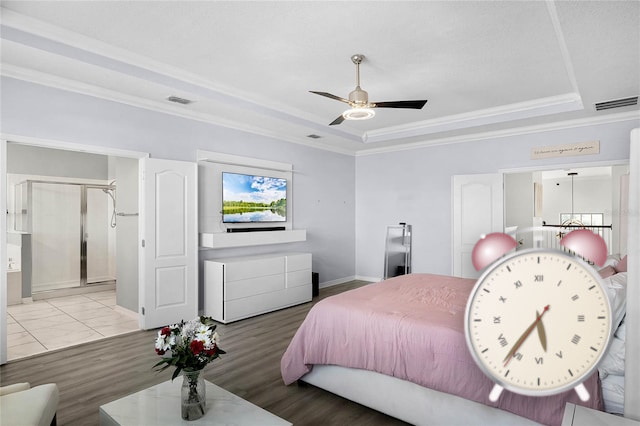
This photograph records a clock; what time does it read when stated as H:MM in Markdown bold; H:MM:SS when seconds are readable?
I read **5:36:36**
